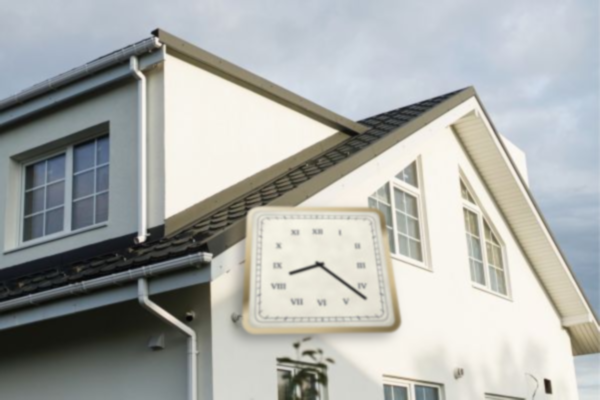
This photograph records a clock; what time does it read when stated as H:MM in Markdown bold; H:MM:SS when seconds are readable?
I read **8:22**
